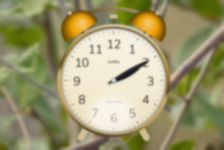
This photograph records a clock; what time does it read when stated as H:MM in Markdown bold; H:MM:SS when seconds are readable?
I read **2:10**
